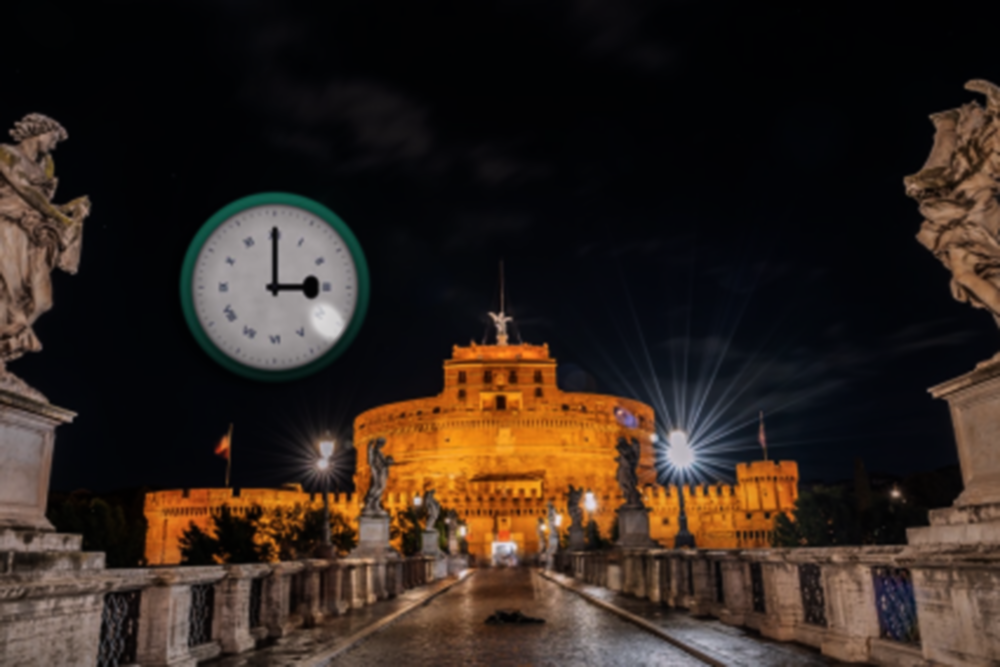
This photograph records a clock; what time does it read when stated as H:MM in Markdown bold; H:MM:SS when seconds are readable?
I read **3:00**
